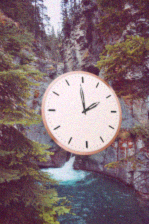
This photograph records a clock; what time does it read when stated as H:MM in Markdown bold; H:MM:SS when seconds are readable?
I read **1:59**
